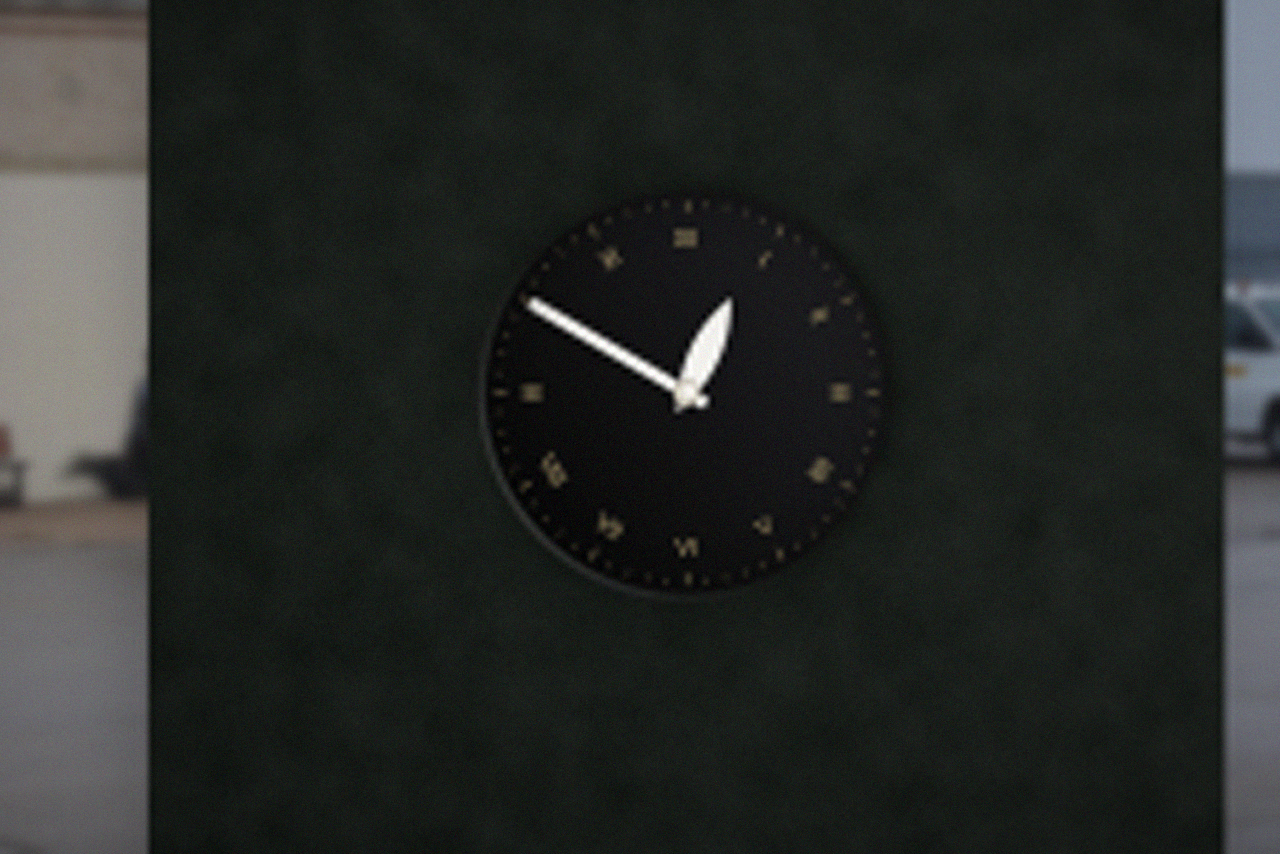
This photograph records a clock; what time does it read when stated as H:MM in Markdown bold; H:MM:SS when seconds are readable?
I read **12:50**
